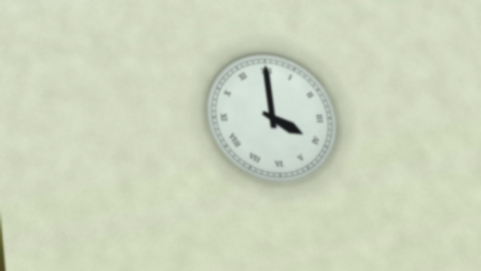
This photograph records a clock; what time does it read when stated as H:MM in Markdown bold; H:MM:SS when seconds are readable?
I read **4:00**
